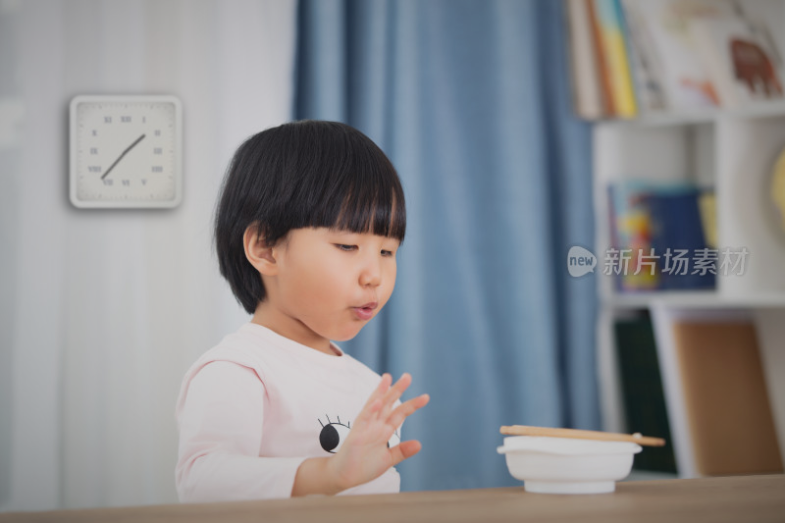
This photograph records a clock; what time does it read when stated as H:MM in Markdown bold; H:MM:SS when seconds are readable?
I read **1:37**
